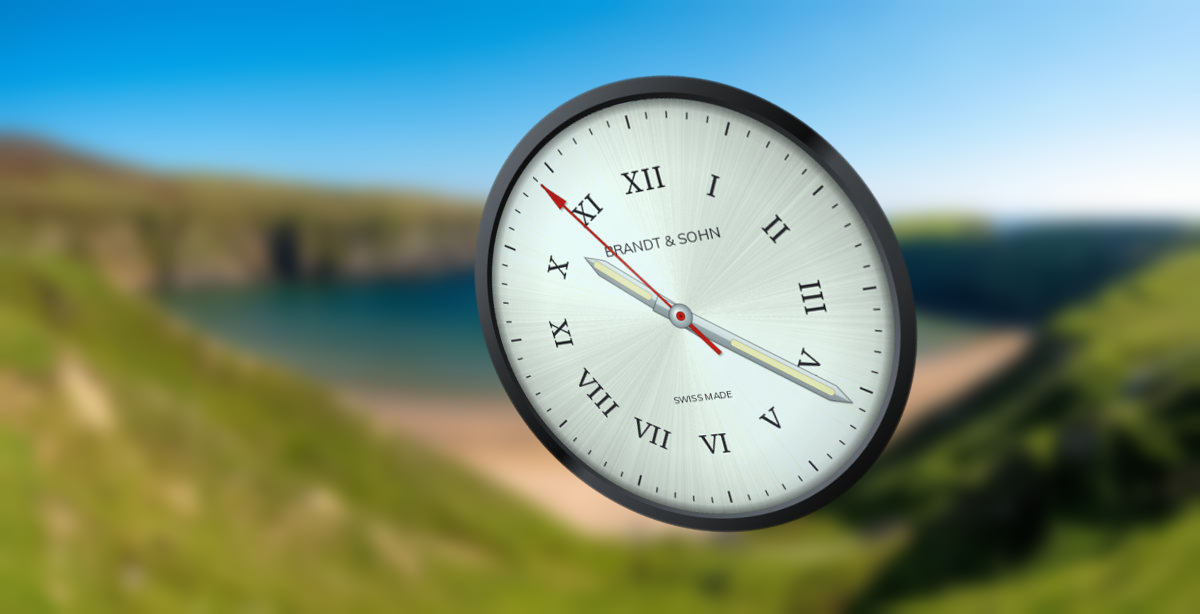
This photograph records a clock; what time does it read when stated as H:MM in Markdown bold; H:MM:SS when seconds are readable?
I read **10:20:54**
